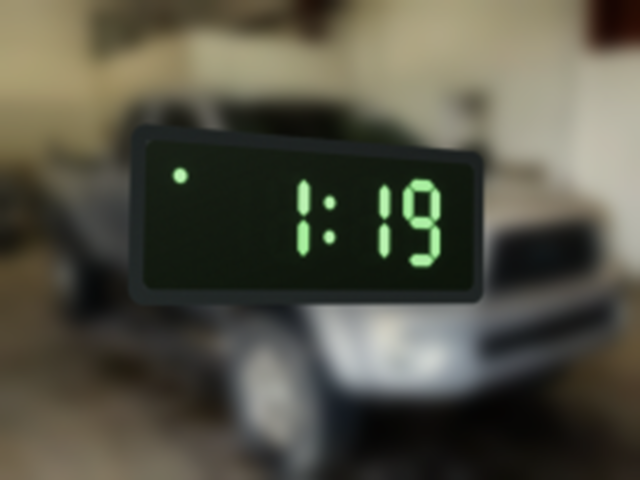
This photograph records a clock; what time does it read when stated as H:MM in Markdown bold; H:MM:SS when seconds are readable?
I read **1:19**
